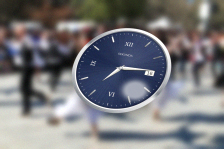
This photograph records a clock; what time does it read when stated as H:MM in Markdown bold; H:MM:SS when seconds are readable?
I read **7:14**
